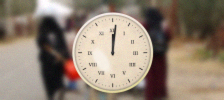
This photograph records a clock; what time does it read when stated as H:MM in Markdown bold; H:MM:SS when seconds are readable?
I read **12:01**
